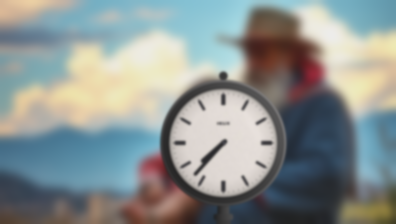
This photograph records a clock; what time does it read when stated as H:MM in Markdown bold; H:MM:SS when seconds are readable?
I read **7:37**
